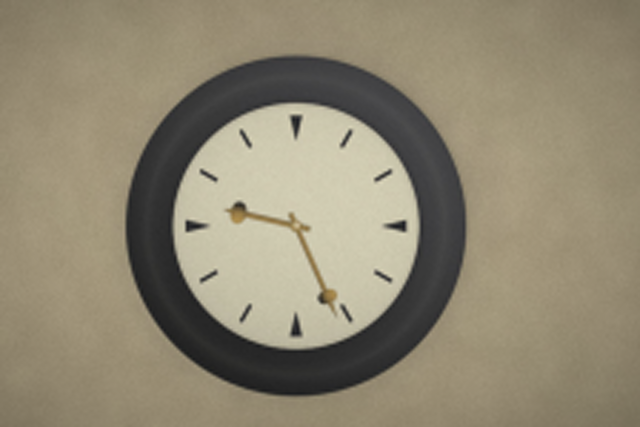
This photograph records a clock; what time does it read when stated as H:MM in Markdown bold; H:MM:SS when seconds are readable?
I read **9:26**
